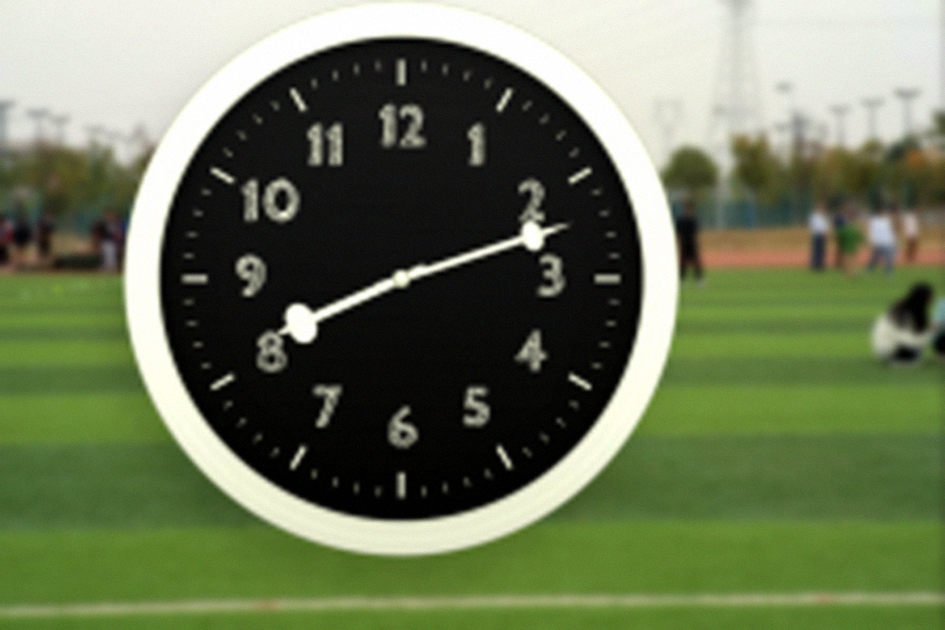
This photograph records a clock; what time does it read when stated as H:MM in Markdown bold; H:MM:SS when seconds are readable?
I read **8:12**
